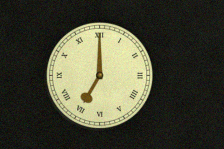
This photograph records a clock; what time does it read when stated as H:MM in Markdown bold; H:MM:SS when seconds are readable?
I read **7:00**
